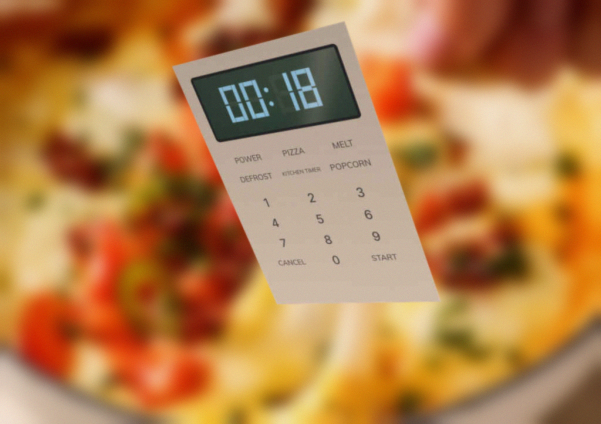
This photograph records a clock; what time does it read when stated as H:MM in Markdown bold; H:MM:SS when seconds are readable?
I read **0:18**
